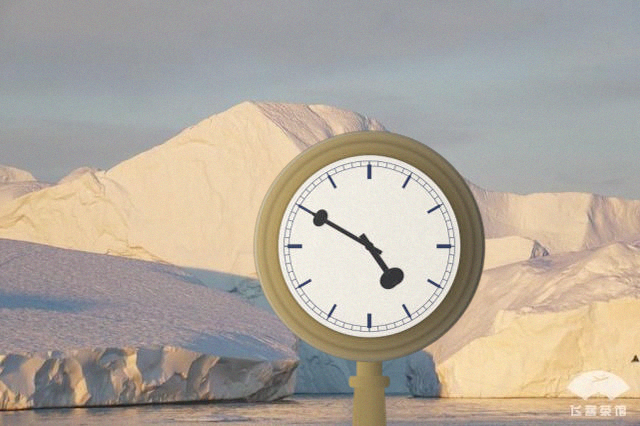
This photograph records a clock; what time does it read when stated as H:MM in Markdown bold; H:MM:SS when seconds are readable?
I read **4:50**
